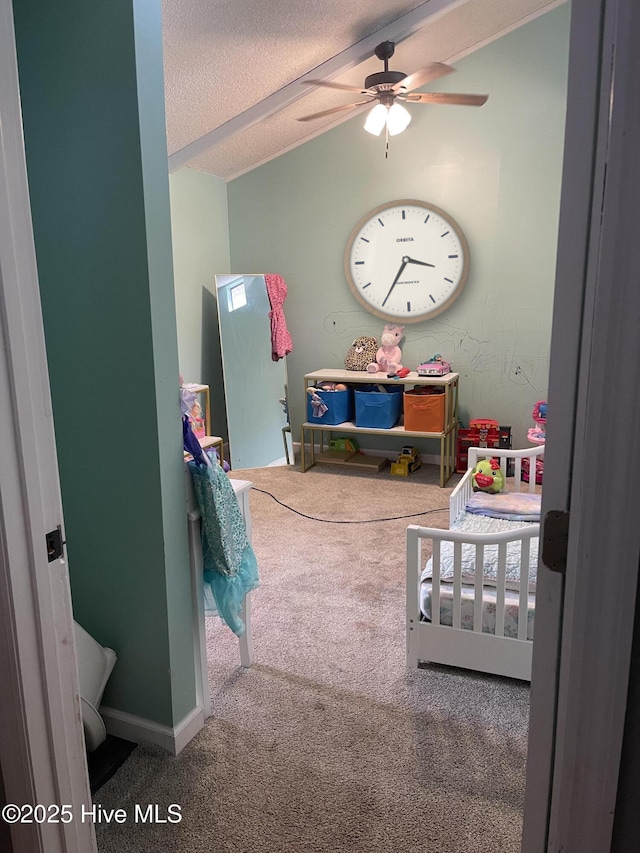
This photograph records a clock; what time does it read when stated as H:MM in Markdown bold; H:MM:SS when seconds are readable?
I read **3:35**
